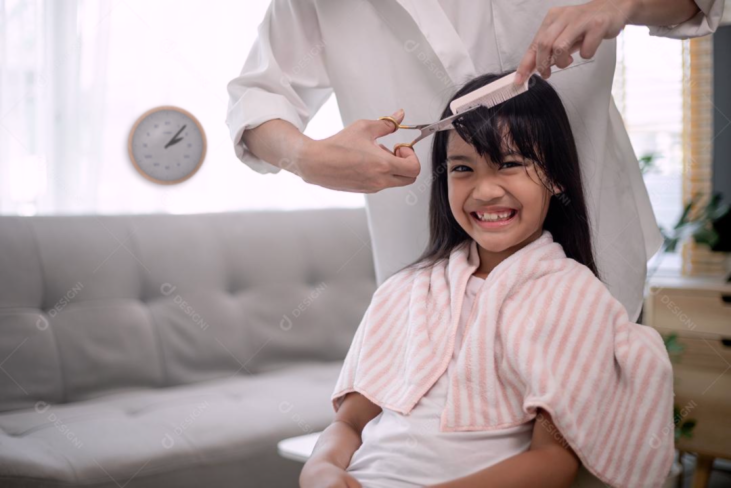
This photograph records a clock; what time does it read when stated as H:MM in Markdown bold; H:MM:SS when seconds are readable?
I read **2:07**
